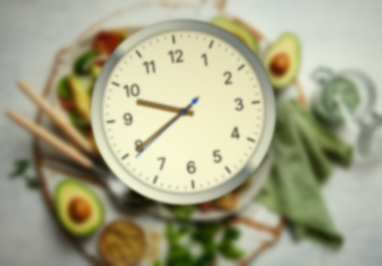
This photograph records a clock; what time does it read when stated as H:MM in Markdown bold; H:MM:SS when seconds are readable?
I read **9:39:39**
